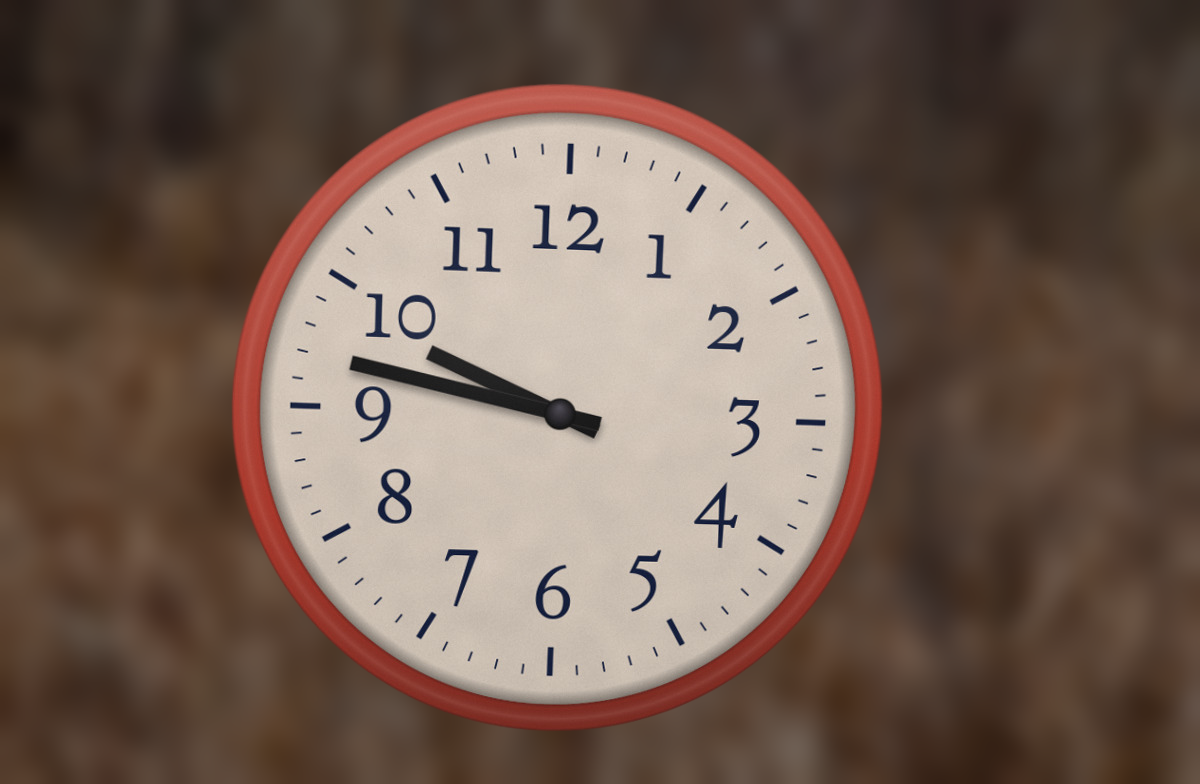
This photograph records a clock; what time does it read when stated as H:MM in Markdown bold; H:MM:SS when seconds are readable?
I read **9:47**
